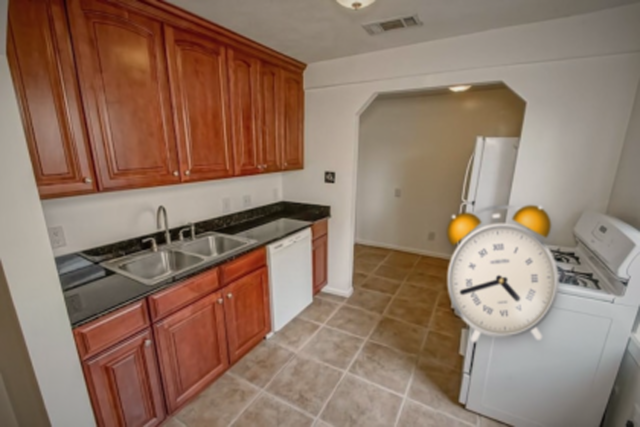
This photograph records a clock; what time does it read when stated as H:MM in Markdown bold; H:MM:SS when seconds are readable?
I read **4:43**
